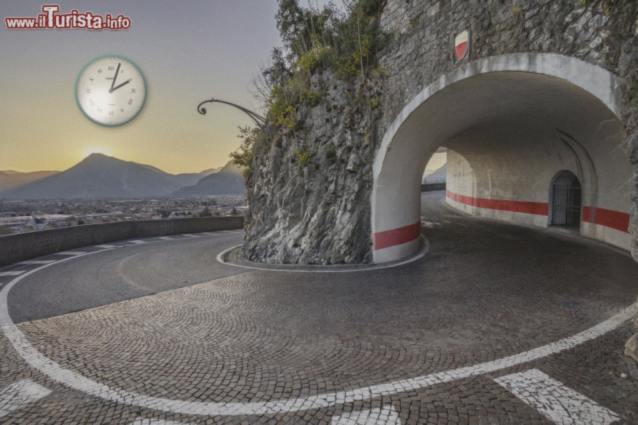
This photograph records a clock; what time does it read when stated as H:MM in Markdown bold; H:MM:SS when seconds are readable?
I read **2:03**
